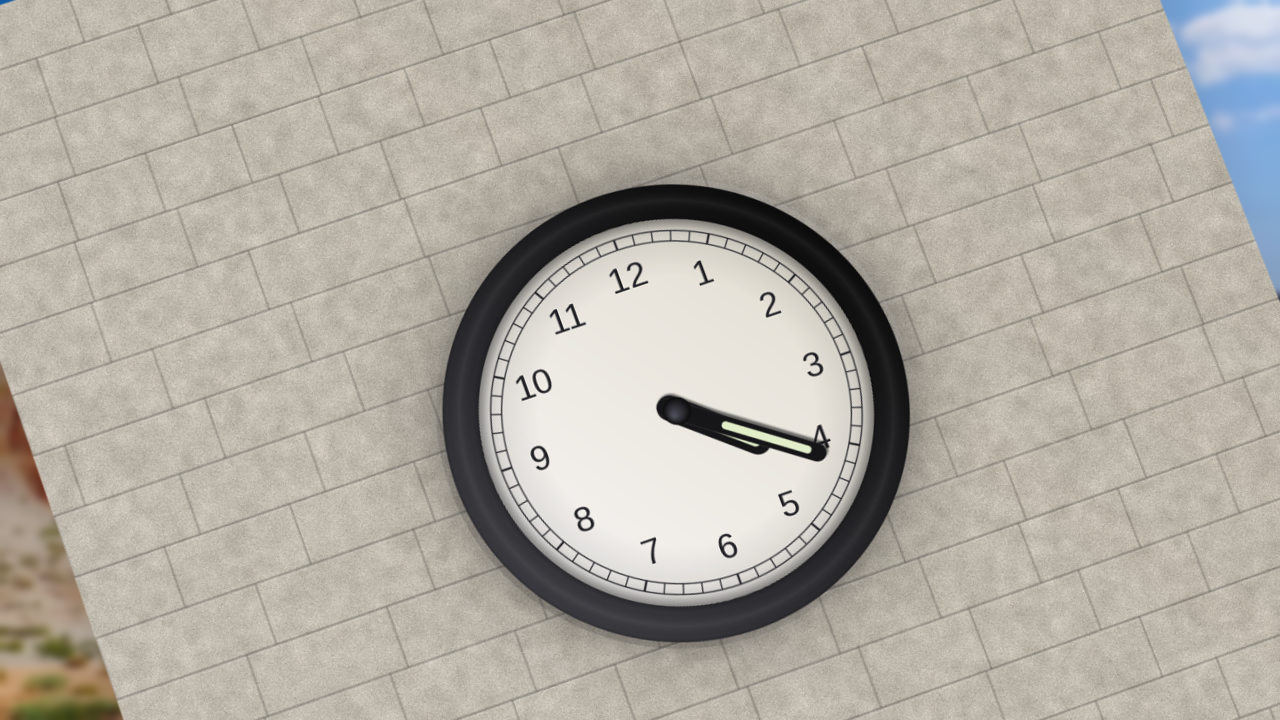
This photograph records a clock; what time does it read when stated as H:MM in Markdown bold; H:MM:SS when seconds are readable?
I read **4:21**
